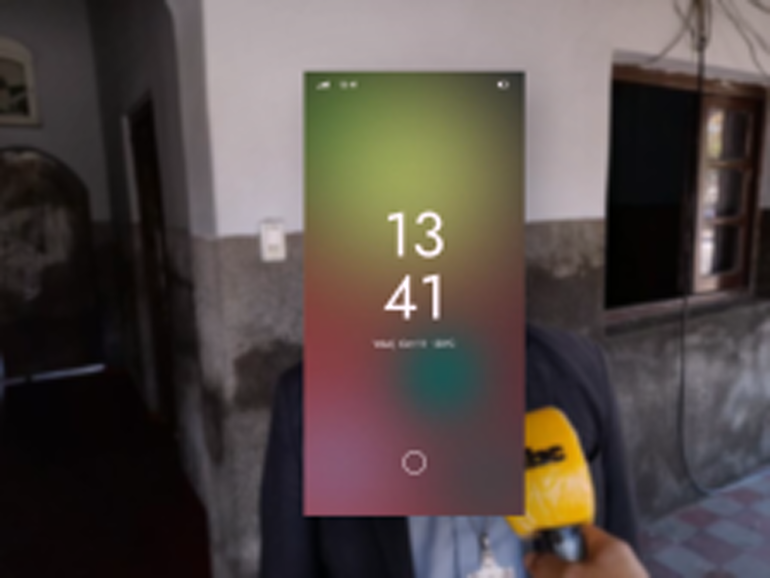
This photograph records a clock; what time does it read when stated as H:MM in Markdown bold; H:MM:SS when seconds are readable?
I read **13:41**
